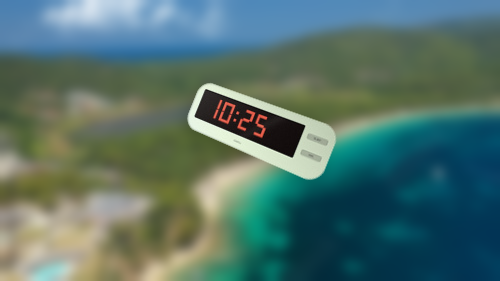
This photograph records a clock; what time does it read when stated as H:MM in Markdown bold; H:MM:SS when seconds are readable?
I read **10:25**
